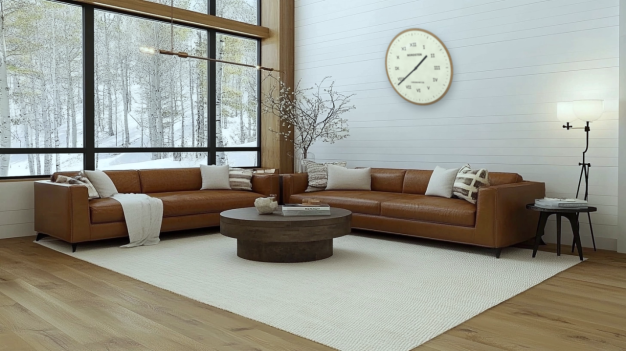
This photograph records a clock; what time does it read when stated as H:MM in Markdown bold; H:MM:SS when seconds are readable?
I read **1:39**
